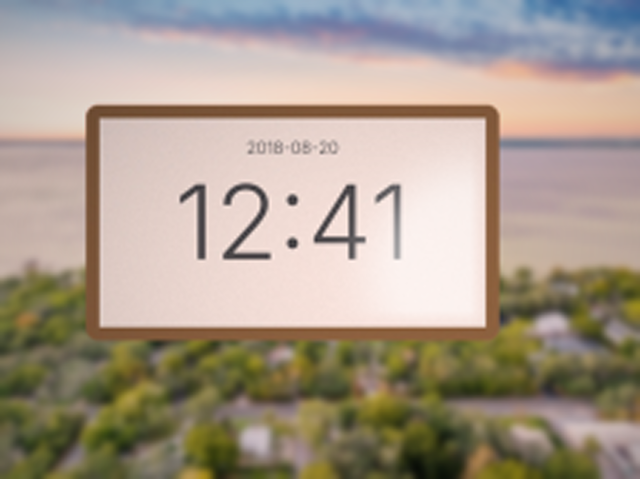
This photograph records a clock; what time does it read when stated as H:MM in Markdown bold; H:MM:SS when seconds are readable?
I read **12:41**
